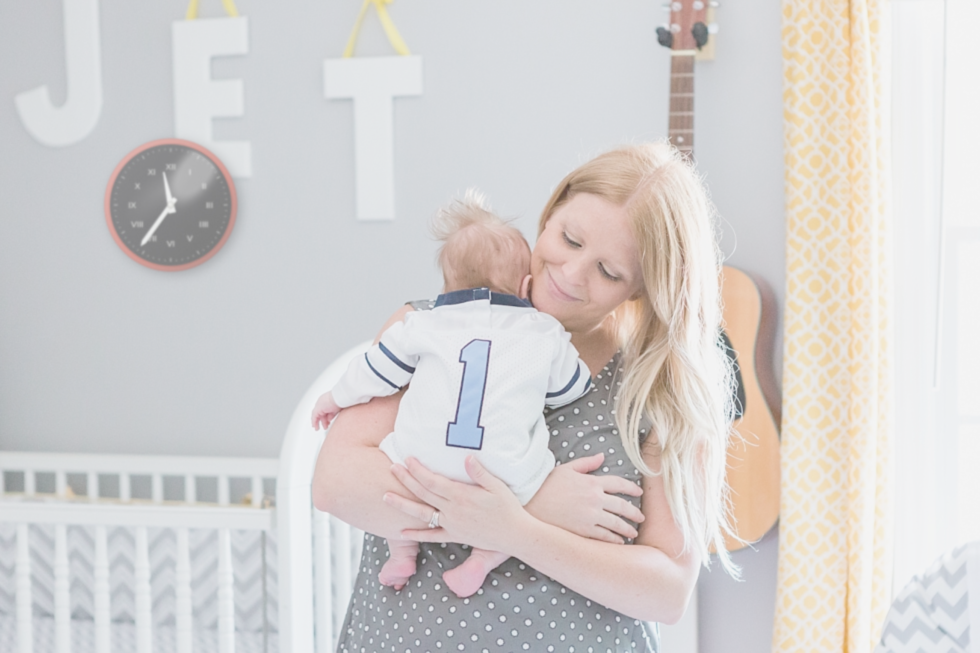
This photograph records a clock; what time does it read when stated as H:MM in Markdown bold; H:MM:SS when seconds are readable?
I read **11:36**
